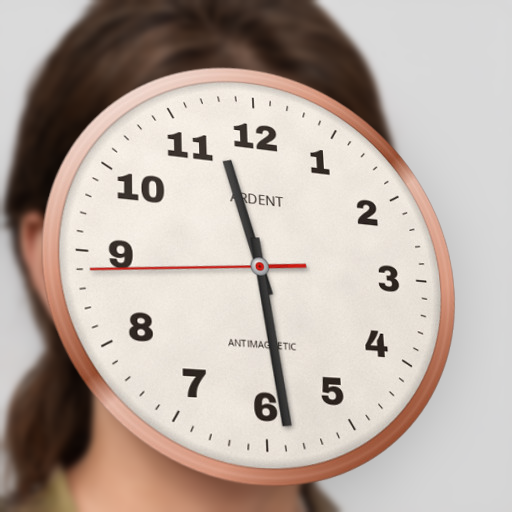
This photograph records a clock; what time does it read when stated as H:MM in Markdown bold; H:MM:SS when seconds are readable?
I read **11:28:44**
